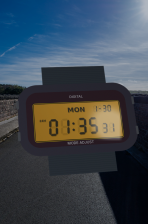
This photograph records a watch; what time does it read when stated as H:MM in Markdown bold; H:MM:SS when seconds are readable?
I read **1:35:31**
